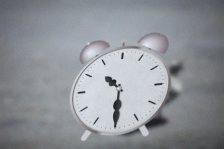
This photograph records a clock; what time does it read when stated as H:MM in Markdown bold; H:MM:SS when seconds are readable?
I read **10:30**
